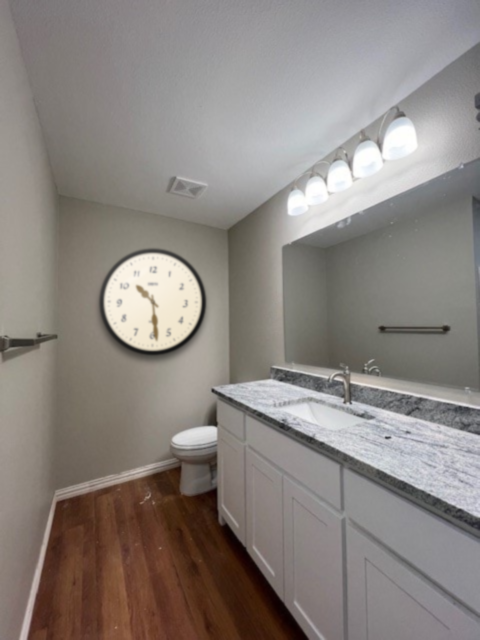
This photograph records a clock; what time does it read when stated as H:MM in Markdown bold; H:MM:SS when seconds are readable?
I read **10:29**
